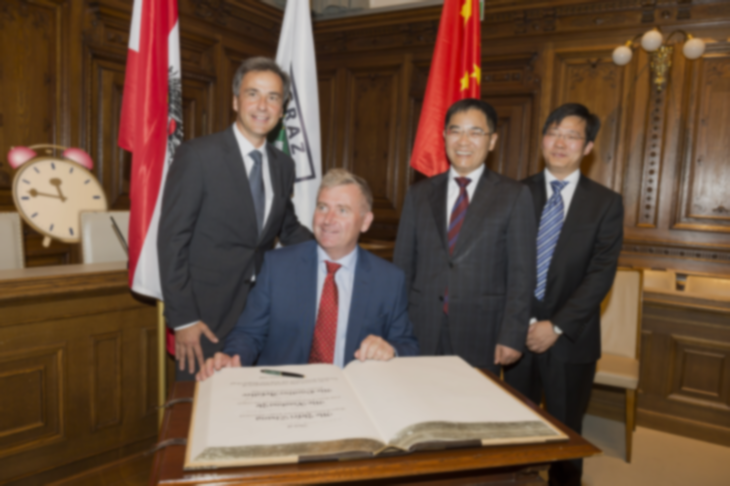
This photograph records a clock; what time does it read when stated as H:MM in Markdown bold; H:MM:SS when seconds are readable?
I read **11:47**
